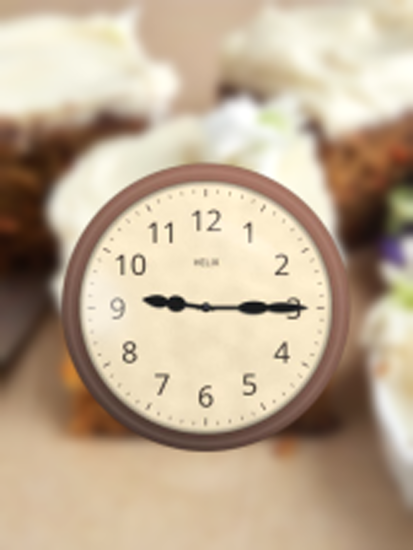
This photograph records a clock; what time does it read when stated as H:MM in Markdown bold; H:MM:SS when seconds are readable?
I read **9:15**
